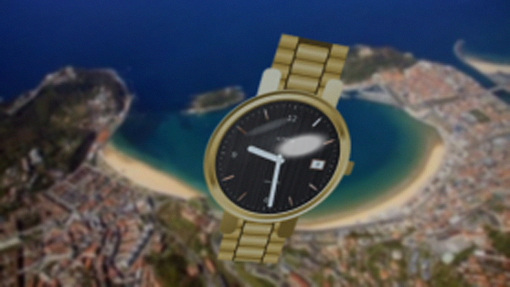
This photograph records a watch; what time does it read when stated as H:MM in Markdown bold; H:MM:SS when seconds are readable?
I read **9:29**
